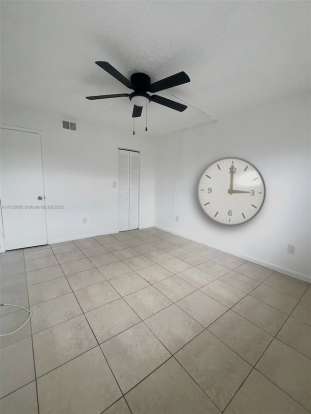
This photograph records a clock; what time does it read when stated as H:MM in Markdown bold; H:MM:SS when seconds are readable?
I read **3:00**
